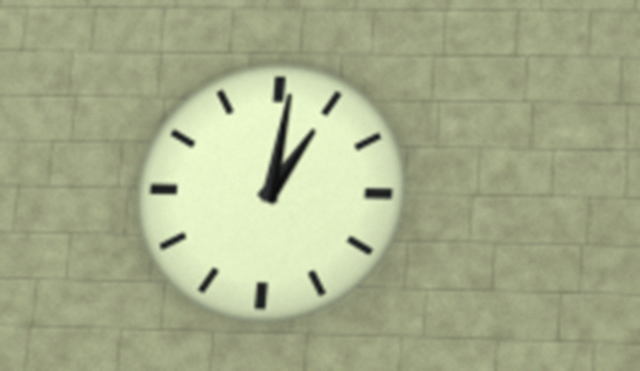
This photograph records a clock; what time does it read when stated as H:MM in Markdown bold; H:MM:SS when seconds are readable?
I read **1:01**
